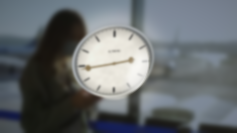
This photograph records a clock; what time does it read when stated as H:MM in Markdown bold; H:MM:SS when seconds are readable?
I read **2:44**
